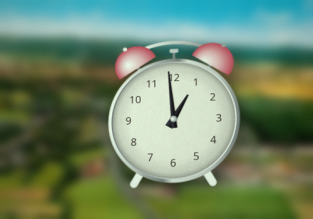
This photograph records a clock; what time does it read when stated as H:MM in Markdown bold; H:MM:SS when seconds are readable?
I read **12:59**
